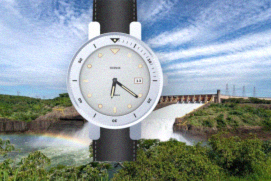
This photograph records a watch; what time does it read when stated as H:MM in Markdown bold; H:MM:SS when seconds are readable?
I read **6:21**
